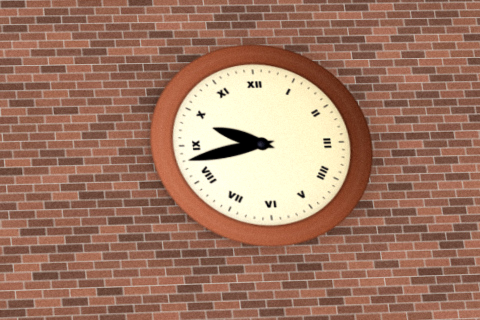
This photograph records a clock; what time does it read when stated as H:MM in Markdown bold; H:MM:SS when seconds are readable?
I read **9:43**
